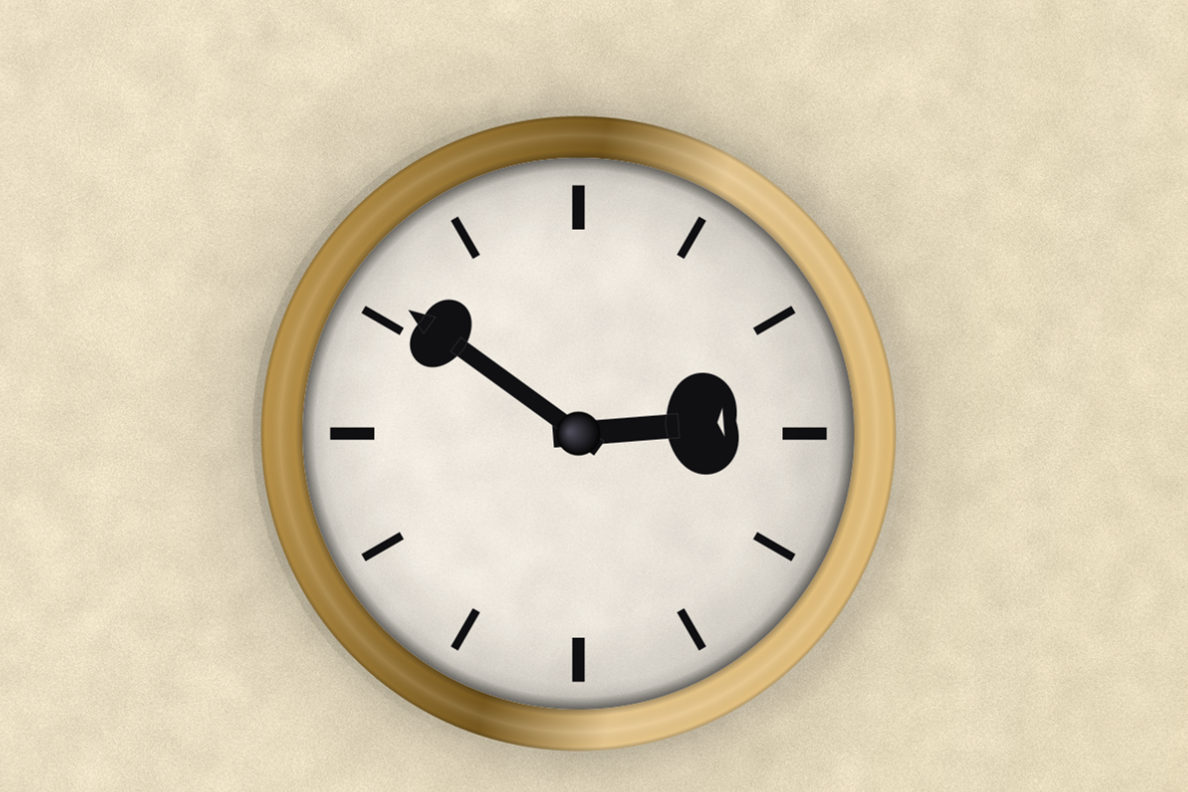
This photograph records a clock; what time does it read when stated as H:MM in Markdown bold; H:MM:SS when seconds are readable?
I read **2:51**
